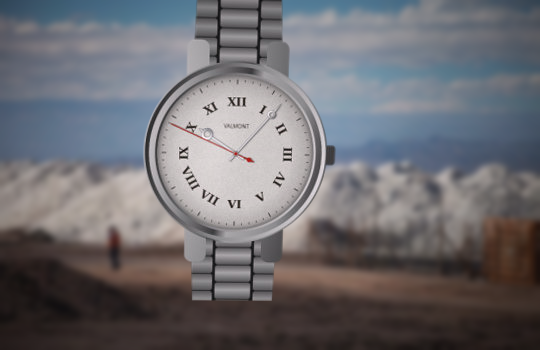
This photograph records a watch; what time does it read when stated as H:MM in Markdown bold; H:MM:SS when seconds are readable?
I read **10:06:49**
